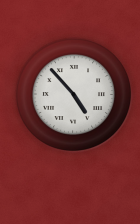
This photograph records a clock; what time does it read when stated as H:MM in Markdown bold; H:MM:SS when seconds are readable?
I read **4:53**
